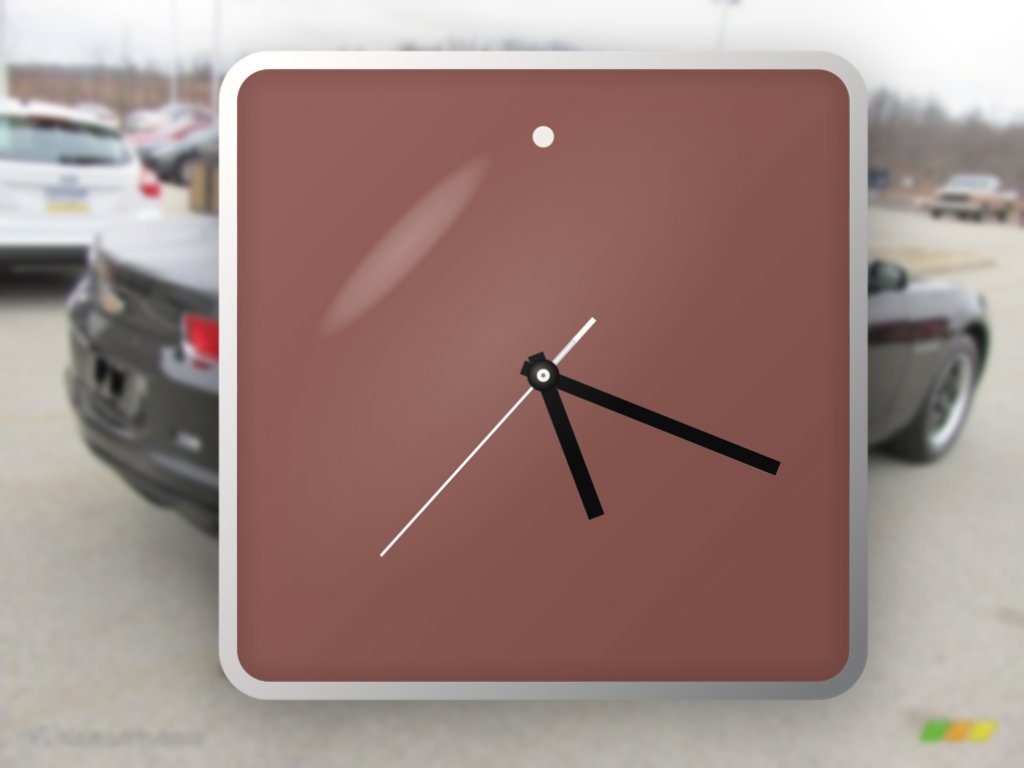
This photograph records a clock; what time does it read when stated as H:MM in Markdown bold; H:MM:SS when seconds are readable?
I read **5:18:37**
